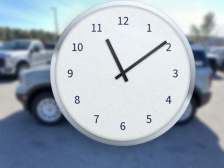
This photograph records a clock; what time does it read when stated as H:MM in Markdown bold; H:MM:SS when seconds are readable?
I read **11:09**
